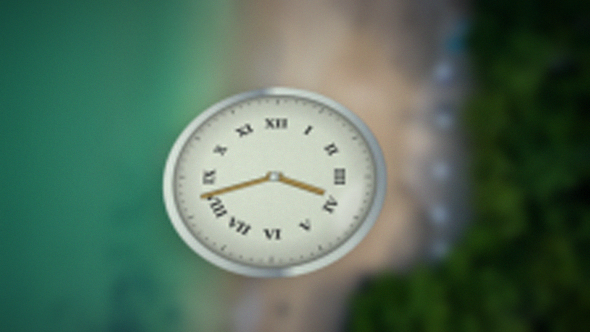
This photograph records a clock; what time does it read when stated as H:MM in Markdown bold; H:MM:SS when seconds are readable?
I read **3:42**
